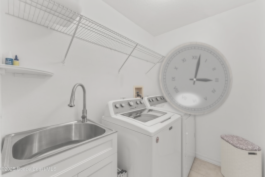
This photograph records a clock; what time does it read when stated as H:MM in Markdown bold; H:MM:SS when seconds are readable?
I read **3:02**
